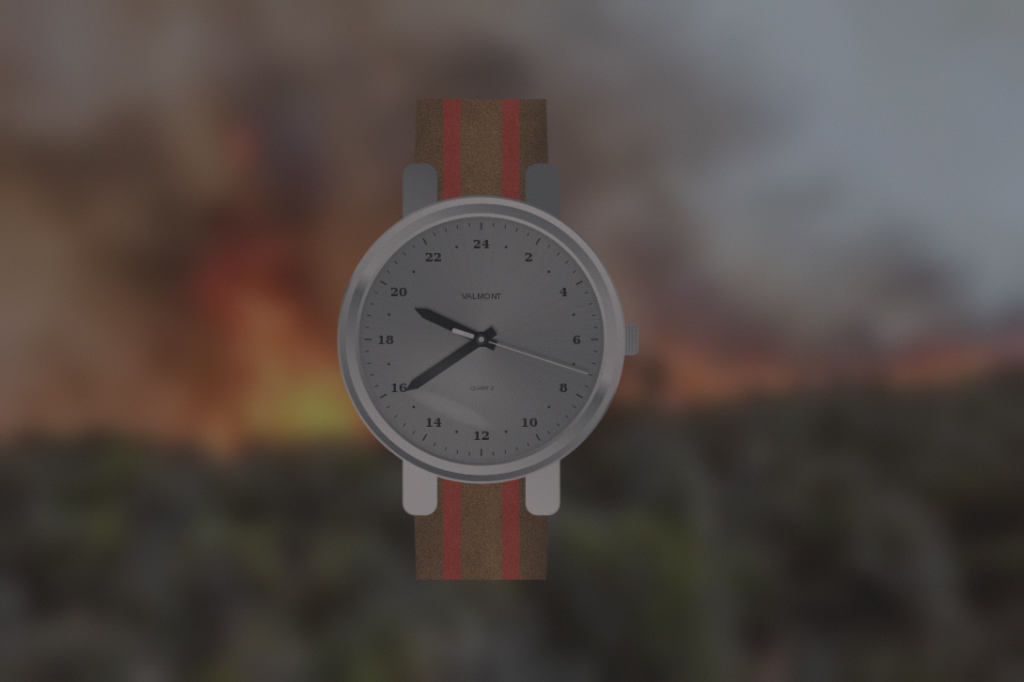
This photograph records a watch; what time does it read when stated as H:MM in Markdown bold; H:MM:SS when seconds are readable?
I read **19:39:18**
